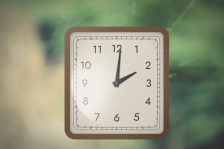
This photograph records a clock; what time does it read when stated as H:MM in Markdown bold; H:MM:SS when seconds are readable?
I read **2:01**
